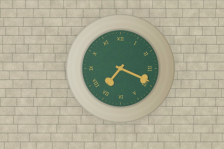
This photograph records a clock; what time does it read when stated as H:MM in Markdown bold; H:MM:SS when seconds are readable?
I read **7:19**
